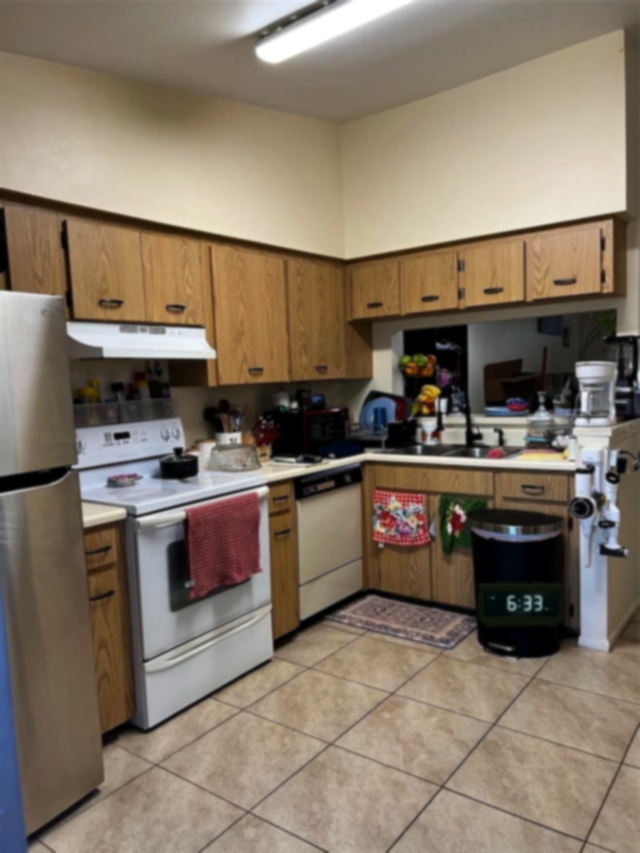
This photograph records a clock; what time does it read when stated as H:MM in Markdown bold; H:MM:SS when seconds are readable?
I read **6:33**
